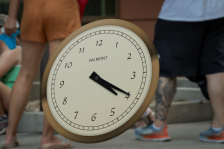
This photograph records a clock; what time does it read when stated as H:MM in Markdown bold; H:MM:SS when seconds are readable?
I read **4:20**
